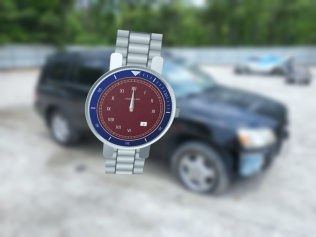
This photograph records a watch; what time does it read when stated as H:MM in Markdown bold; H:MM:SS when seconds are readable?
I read **12:00**
